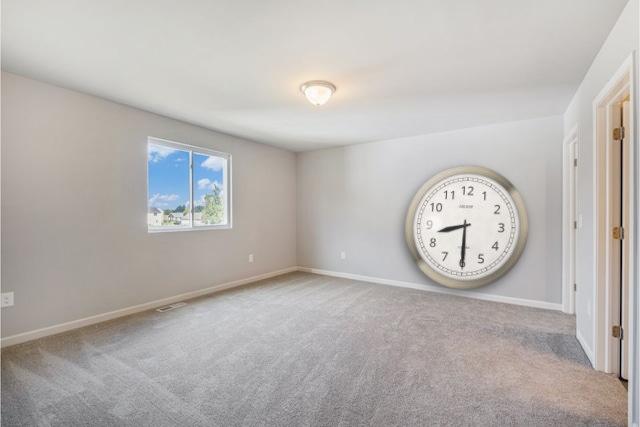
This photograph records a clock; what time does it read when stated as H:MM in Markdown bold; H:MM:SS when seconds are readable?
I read **8:30**
